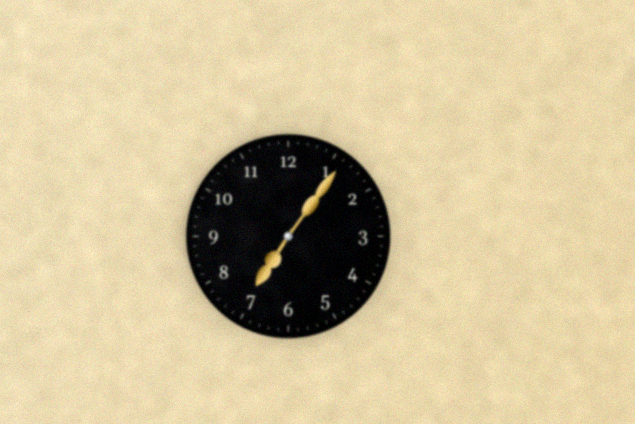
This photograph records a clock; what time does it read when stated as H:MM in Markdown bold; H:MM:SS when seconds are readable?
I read **7:06**
